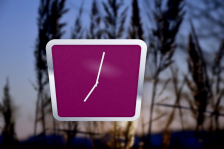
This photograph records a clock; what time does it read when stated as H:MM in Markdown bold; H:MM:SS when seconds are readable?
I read **7:02**
